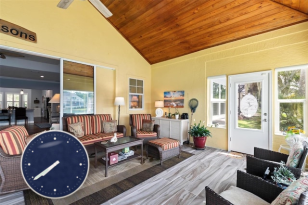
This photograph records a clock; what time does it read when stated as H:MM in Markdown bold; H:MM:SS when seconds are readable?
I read **7:39**
